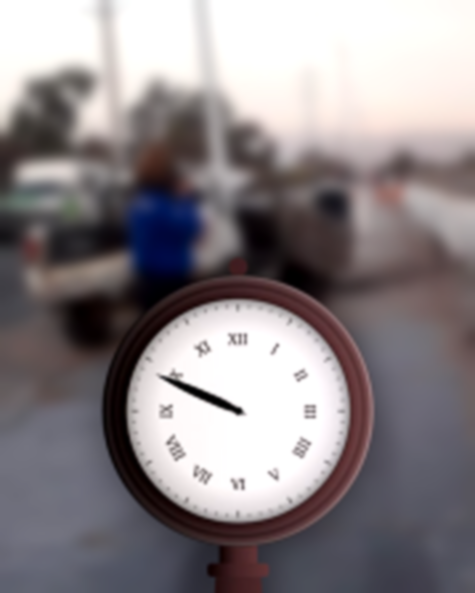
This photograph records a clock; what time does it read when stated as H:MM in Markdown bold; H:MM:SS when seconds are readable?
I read **9:49**
